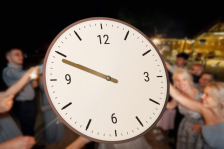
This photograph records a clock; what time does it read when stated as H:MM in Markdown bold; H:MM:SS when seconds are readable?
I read **9:49**
